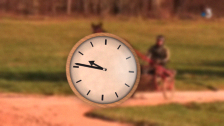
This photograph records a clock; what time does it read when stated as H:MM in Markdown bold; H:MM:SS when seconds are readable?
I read **9:46**
